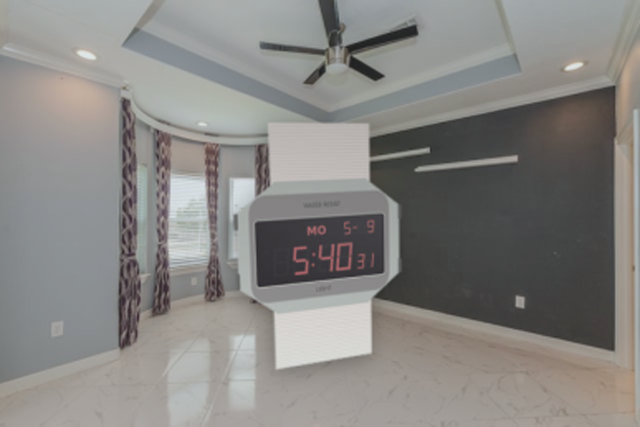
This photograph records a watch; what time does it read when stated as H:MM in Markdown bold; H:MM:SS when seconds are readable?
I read **5:40:31**
